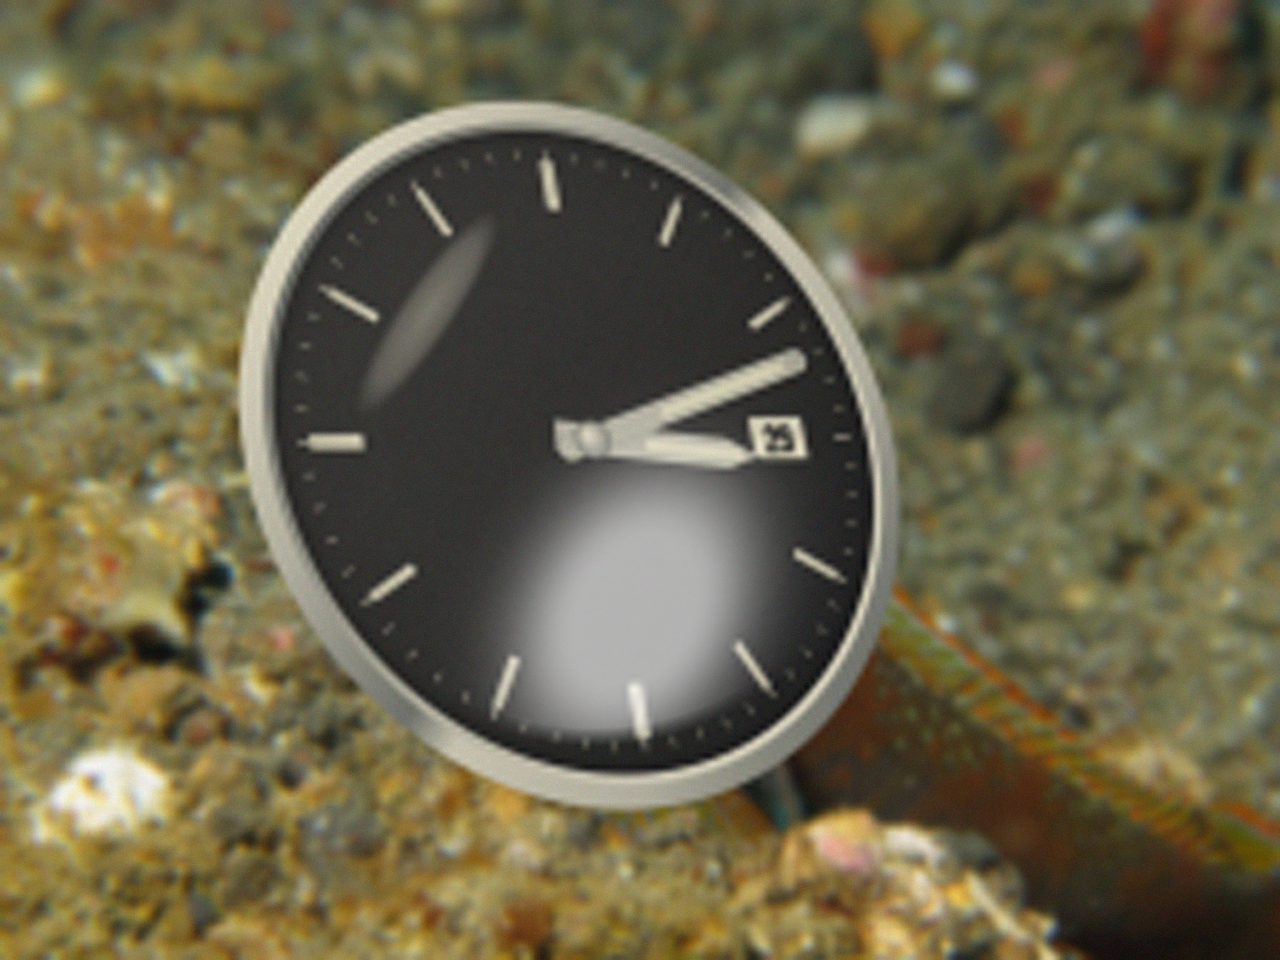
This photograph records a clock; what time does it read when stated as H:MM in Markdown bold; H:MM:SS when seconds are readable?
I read **3:12**
